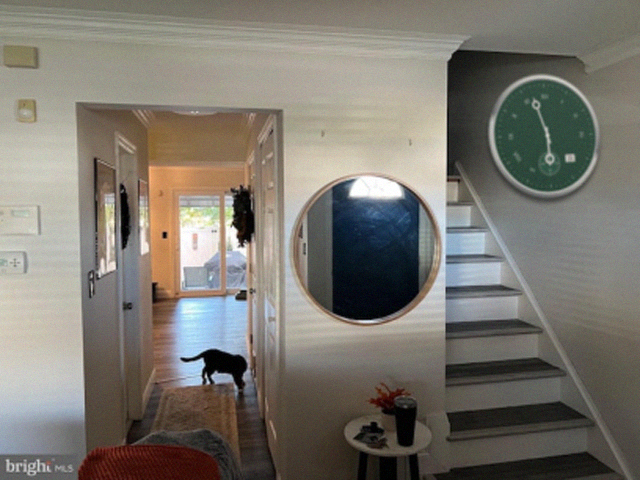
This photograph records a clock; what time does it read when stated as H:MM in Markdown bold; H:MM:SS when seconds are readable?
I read **5:57**
